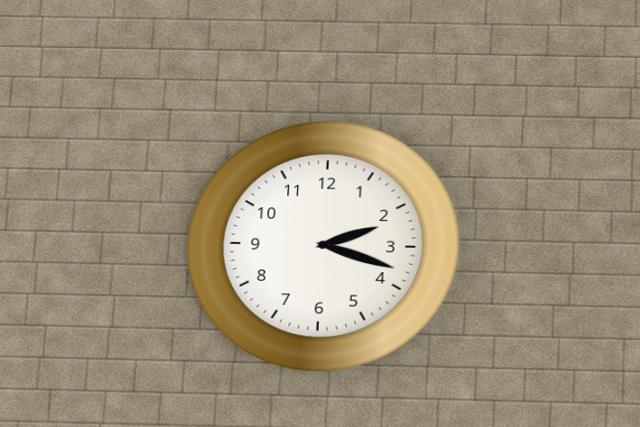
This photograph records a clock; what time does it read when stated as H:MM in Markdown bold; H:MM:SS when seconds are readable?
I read **2:18**
